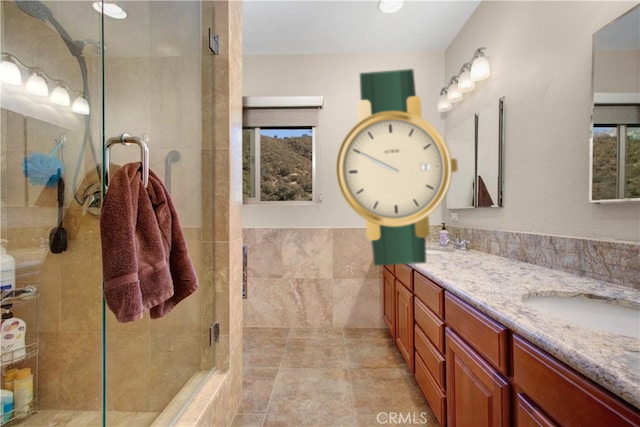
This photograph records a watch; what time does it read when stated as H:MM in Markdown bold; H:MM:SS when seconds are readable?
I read **9:50**
